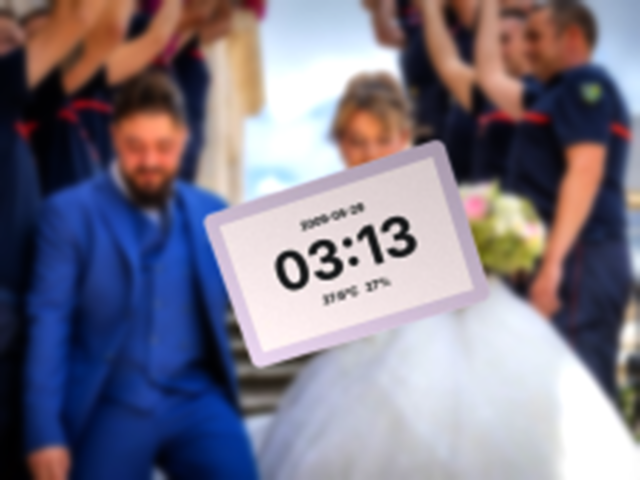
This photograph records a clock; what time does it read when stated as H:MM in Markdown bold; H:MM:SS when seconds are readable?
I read **3:13**
